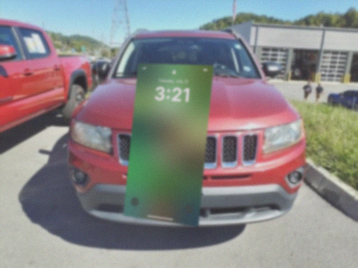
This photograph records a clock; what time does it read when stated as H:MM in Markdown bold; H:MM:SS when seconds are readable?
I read **3:21**
